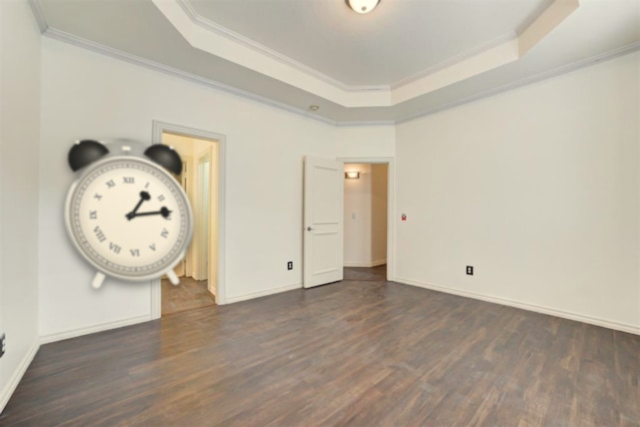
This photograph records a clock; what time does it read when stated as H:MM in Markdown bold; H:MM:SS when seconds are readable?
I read **1:14**
